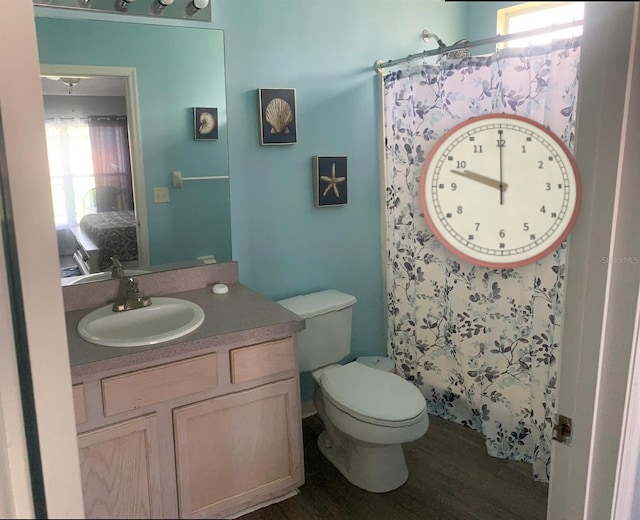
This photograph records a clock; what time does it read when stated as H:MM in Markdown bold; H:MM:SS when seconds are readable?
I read **9:48:00**
